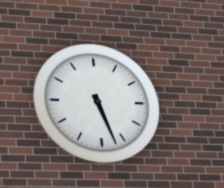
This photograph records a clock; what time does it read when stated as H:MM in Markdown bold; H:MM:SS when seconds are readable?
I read **5:27**
